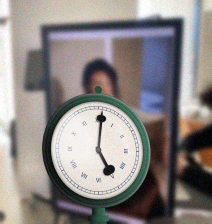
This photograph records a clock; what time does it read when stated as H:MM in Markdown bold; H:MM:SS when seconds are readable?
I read **5:01**
